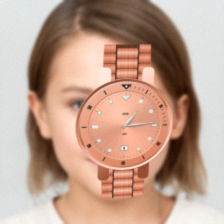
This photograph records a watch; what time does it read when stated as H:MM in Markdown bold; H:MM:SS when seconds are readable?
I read **1:14**
